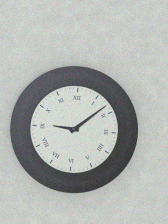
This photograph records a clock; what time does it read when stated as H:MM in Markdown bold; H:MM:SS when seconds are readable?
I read **9:08**
